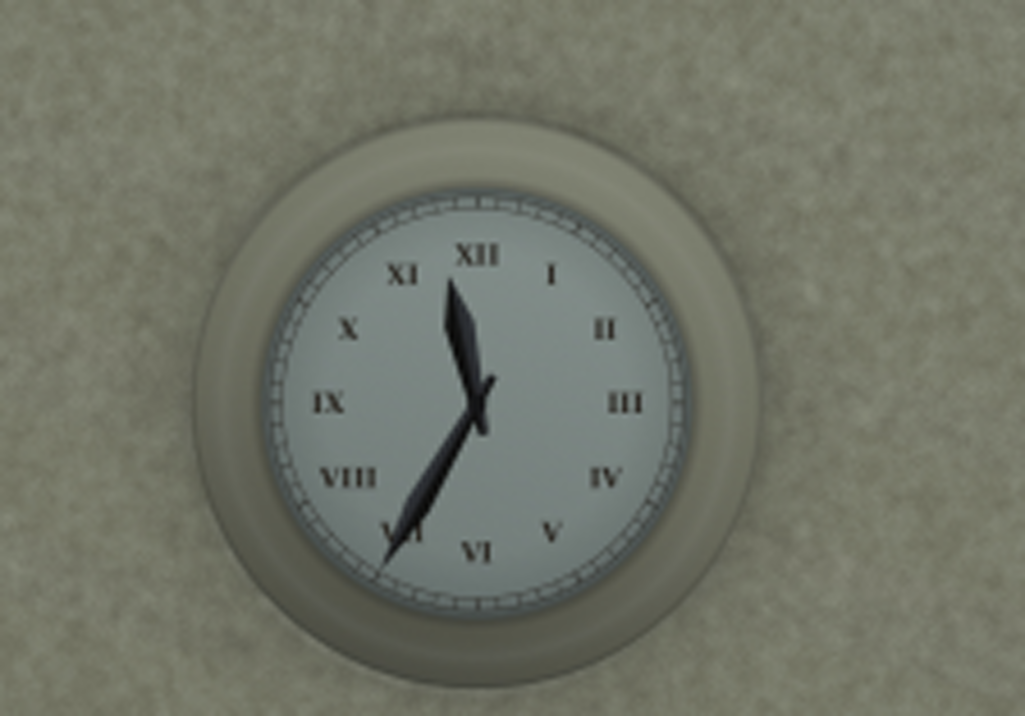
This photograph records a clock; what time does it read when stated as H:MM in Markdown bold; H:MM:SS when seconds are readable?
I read **11:35**
